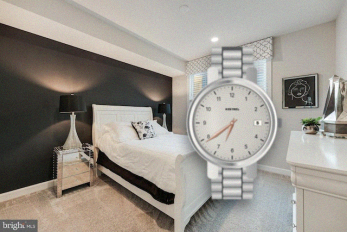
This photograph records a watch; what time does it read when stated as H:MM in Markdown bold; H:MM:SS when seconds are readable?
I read **6:39**
